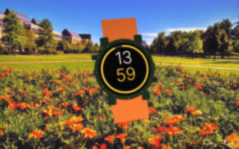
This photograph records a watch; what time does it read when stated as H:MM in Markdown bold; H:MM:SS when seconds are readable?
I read **13:59**
